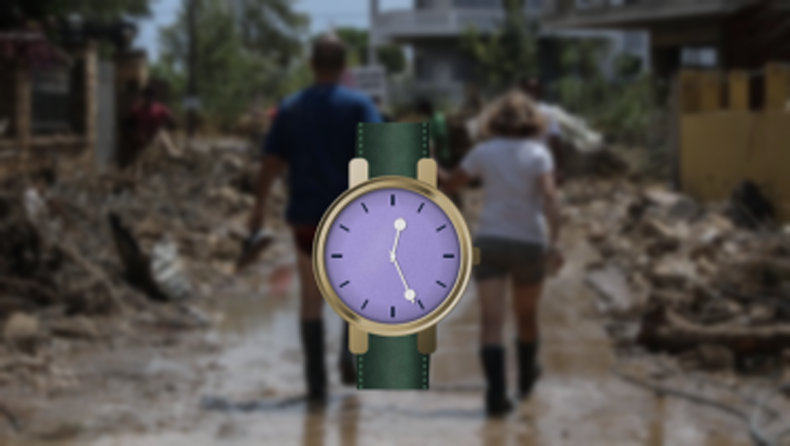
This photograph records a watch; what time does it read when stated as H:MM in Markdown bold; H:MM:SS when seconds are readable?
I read **12:26**
